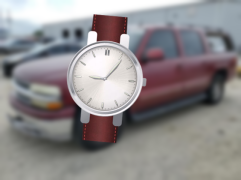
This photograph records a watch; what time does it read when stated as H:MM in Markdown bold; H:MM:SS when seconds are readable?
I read **9:06**
